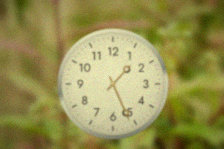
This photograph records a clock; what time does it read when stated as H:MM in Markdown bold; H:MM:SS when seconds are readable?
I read **1:26**
